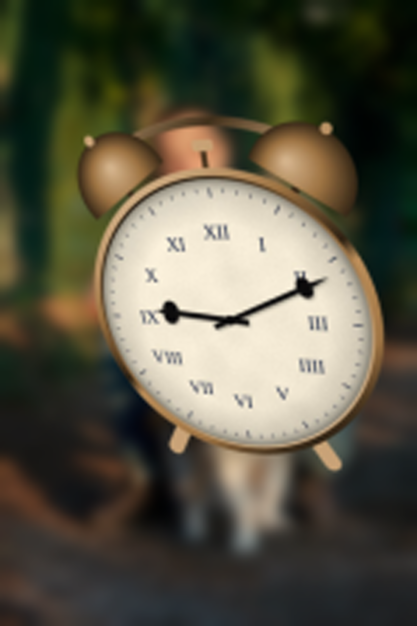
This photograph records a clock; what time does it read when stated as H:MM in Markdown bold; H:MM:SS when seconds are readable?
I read **9:11**
